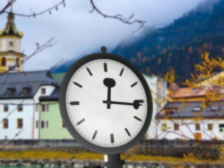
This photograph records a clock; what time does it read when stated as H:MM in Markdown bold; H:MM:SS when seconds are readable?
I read **12:16**
